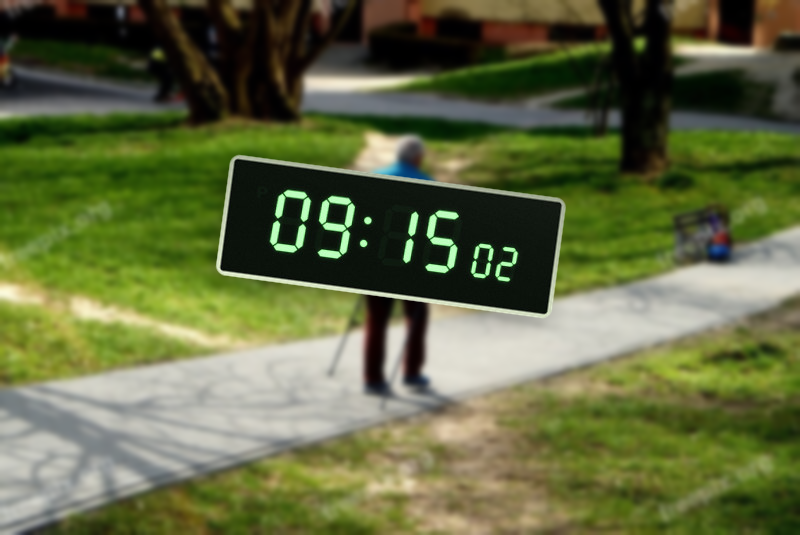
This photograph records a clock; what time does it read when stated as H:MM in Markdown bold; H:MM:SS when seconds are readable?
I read **9:15:02**
